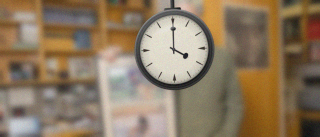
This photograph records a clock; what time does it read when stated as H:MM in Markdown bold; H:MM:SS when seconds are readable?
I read **4:00**
